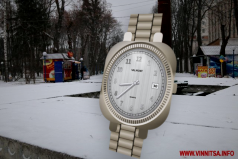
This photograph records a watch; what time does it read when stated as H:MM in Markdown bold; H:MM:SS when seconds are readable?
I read **8:38**
